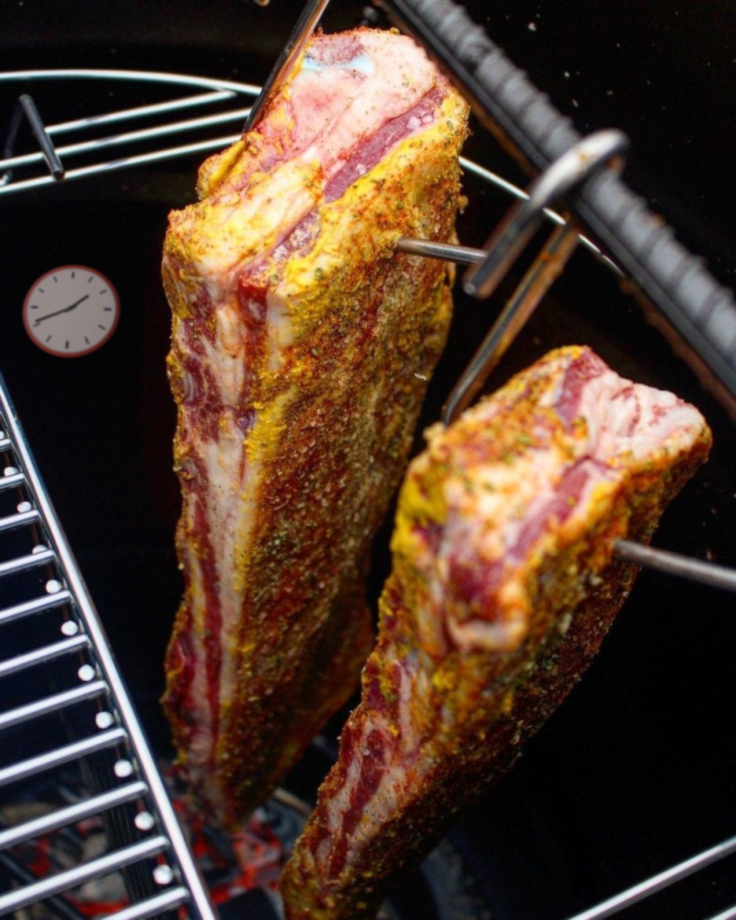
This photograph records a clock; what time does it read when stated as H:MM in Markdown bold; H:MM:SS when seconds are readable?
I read **1:41**
